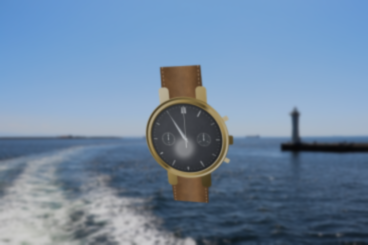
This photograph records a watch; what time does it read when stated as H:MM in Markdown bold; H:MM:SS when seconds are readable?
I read **10:55**
